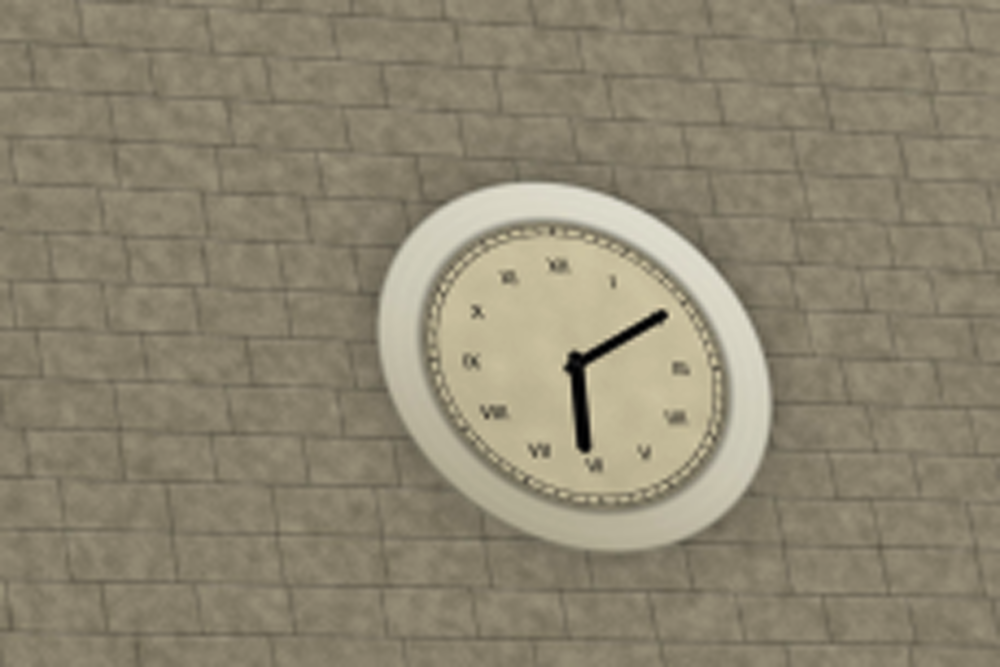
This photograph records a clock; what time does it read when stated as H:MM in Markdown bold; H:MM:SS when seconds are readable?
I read **6:10**
